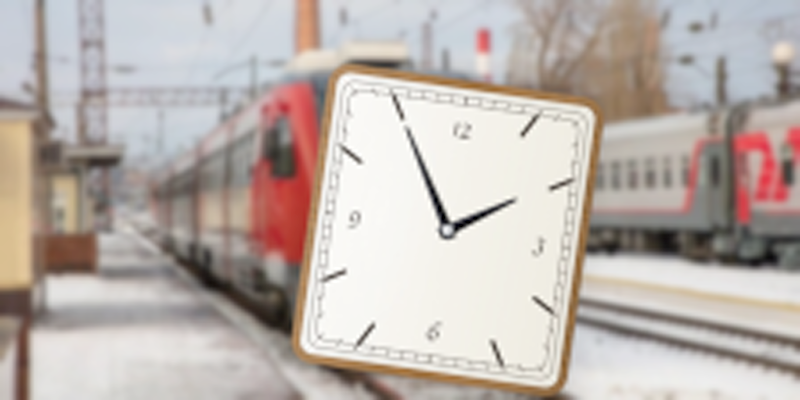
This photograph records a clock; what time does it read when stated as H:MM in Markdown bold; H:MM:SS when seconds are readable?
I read **1:55**
